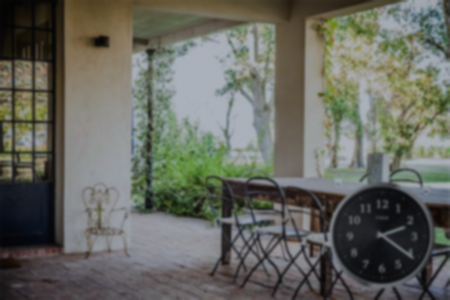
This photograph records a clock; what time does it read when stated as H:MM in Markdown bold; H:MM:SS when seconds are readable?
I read **2:21**
